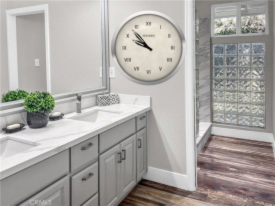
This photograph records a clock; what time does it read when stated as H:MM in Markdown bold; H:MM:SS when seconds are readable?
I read **9:53**
